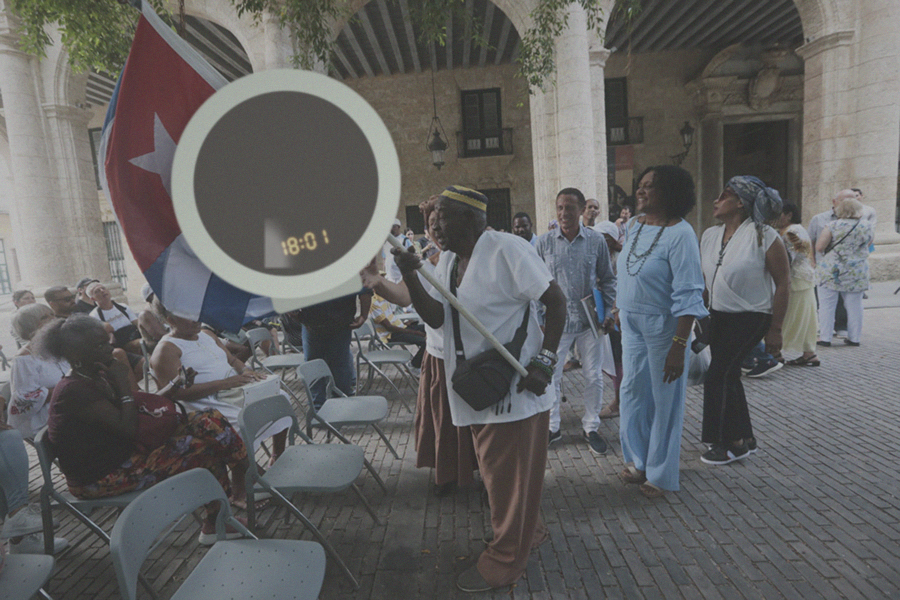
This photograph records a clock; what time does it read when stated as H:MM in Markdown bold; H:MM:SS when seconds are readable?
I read **18:01**
